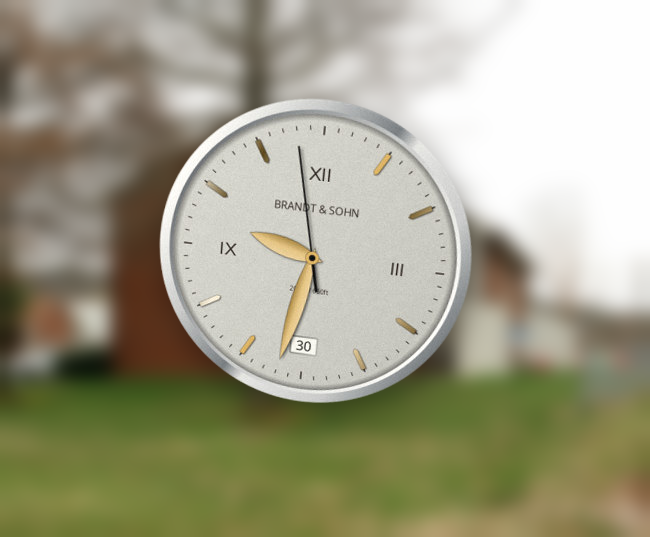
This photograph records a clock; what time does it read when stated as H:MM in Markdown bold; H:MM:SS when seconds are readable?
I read **9:31:58**
